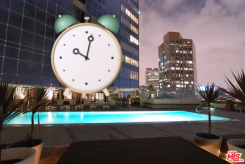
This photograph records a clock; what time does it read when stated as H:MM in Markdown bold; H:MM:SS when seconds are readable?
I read **10:02**
